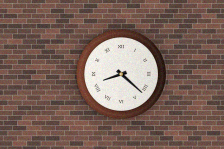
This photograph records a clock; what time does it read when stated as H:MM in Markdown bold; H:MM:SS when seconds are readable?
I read **8:22**
